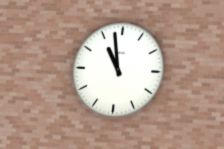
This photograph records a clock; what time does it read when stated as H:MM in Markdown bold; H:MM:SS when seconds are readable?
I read **10:58**
